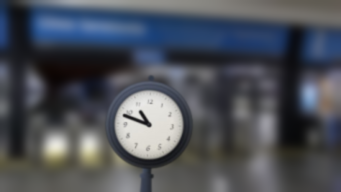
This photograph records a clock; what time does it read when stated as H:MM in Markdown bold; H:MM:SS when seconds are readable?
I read **10:48**
